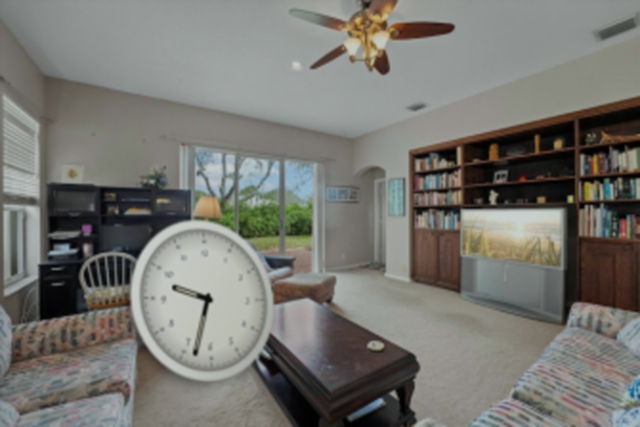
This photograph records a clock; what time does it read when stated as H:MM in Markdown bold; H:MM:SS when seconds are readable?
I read **9:33**
